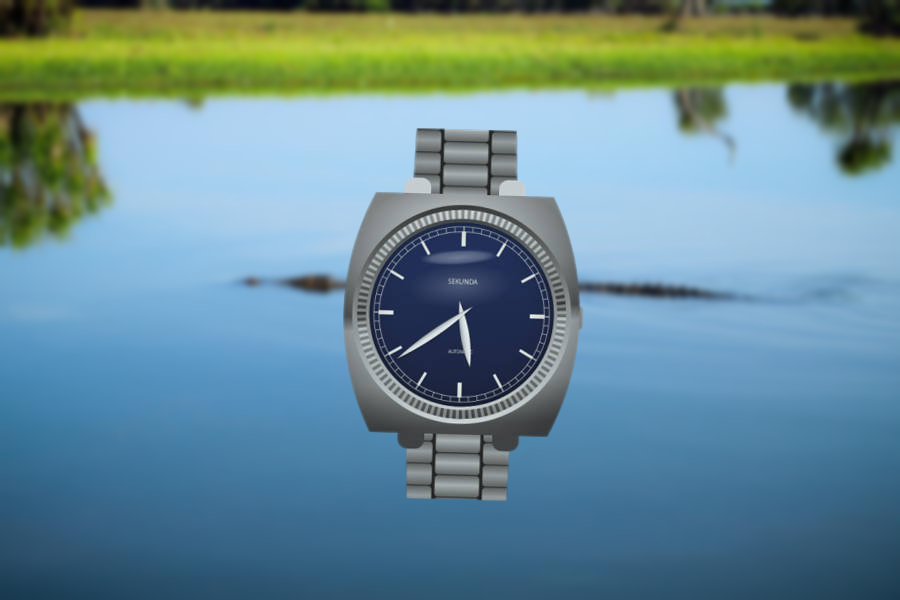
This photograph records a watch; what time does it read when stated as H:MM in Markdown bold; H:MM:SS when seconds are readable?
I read **5:39**
